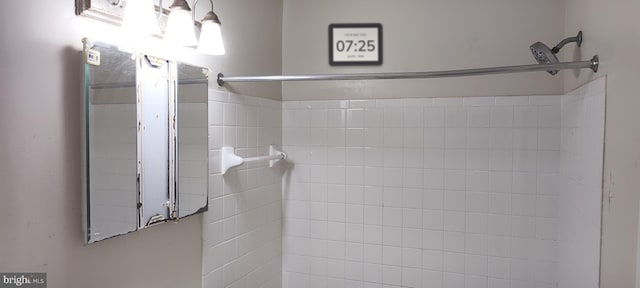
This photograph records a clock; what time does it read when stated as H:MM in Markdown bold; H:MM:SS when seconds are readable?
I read **7:25**
